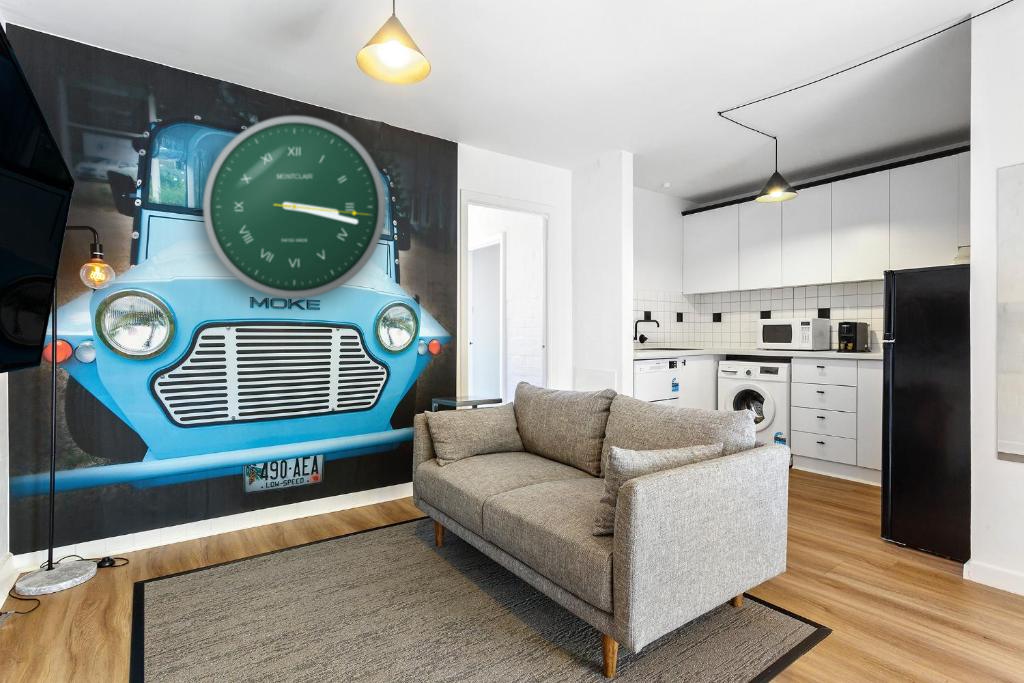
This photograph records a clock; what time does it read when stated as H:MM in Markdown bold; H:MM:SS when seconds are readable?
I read **3:17:16**
